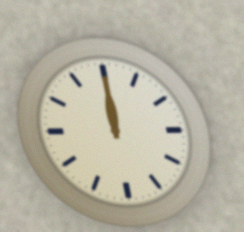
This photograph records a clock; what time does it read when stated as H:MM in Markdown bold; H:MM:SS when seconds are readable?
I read **12:00**
